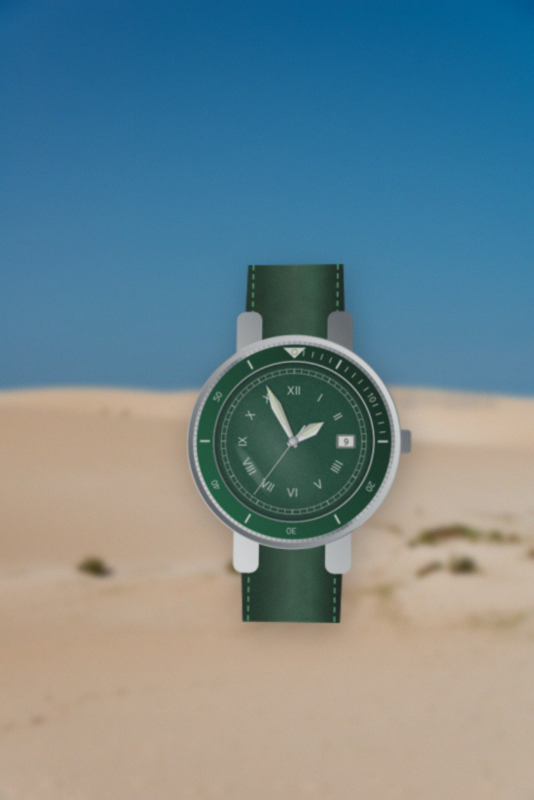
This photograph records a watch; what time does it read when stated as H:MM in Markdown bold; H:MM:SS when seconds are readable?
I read **1:55:36**
